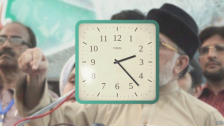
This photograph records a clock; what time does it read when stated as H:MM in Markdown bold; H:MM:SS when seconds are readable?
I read **2:23**
